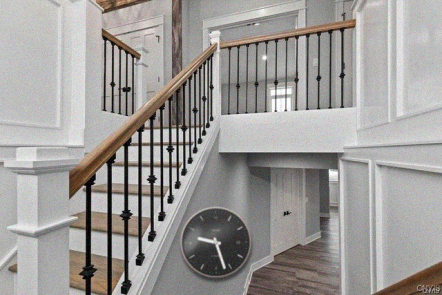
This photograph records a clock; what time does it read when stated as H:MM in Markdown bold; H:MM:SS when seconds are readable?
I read **9:27**
